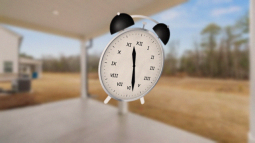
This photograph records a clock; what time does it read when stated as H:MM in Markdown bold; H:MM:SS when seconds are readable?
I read **11:28**
